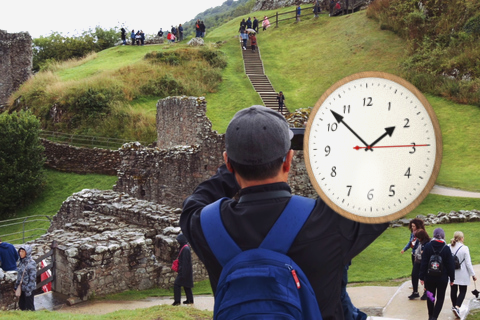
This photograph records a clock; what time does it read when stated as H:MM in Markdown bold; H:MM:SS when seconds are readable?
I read **1:52:15**
